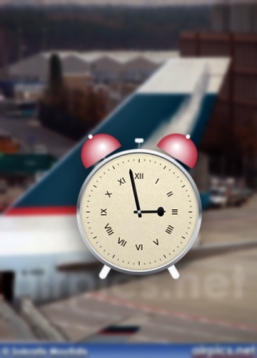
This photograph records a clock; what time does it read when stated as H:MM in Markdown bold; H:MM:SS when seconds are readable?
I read **2:58**
